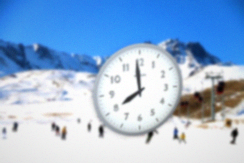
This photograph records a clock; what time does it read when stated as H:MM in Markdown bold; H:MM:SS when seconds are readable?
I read **7:59**
